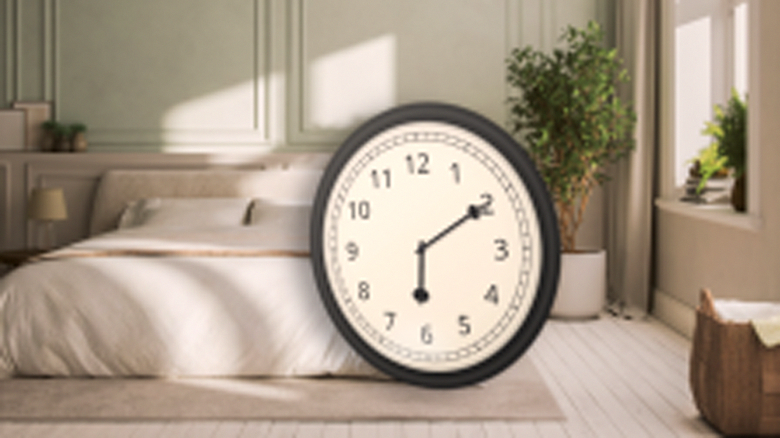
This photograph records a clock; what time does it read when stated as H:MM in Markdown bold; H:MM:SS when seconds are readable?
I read **6:10**
